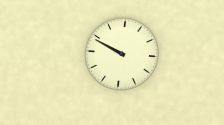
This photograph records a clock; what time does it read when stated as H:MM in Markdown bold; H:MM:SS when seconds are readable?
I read **9:49**
